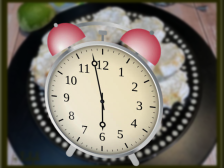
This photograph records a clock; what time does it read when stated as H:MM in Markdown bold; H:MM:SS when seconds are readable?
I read **5:58**
